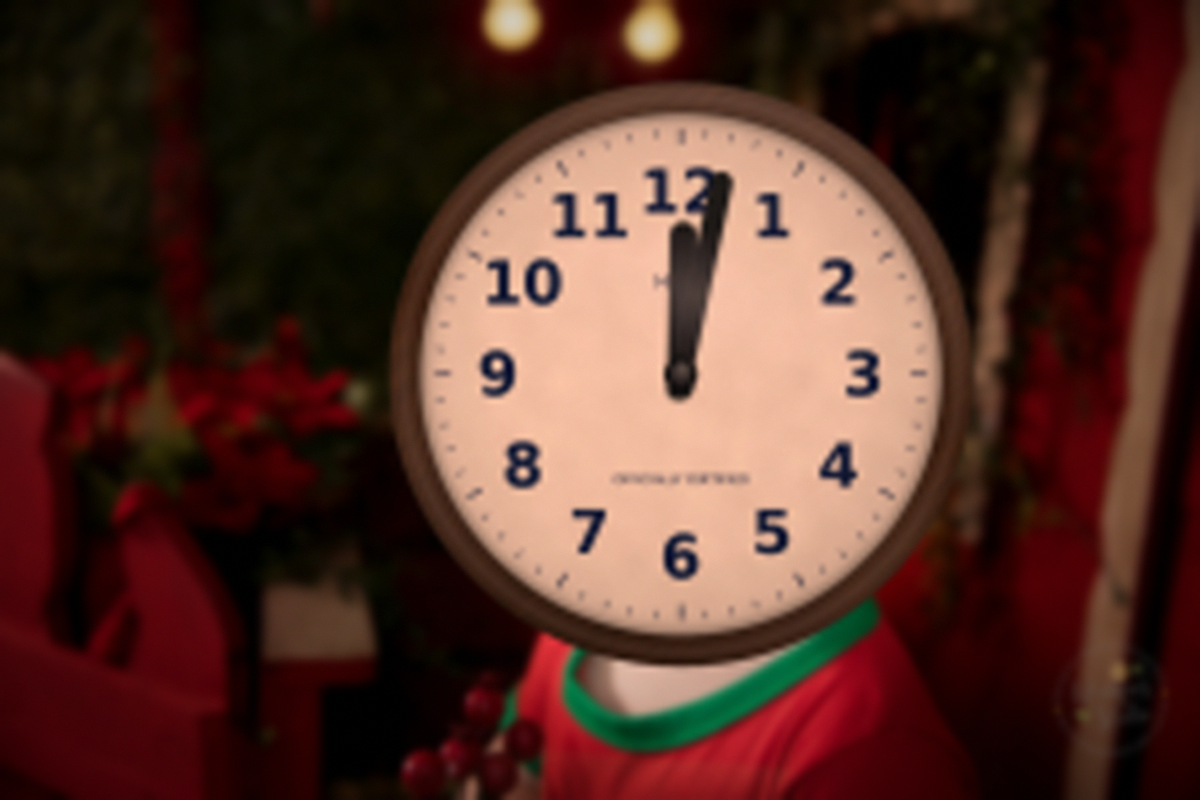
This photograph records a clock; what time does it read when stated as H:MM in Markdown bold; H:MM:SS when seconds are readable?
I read **12:02**
